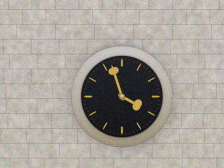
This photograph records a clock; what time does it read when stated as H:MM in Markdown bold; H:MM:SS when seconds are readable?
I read **3:57**
